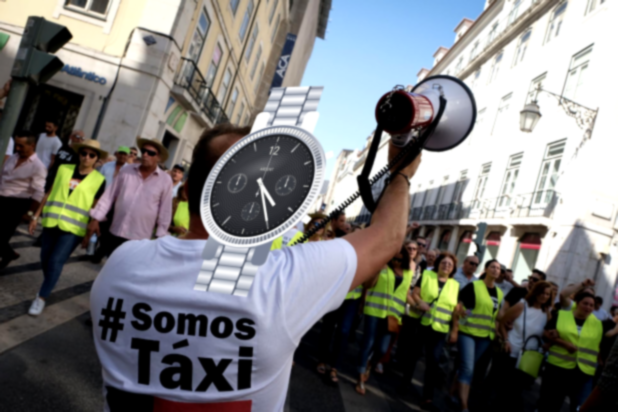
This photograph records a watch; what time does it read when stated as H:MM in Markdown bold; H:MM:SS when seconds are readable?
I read **4:25**
